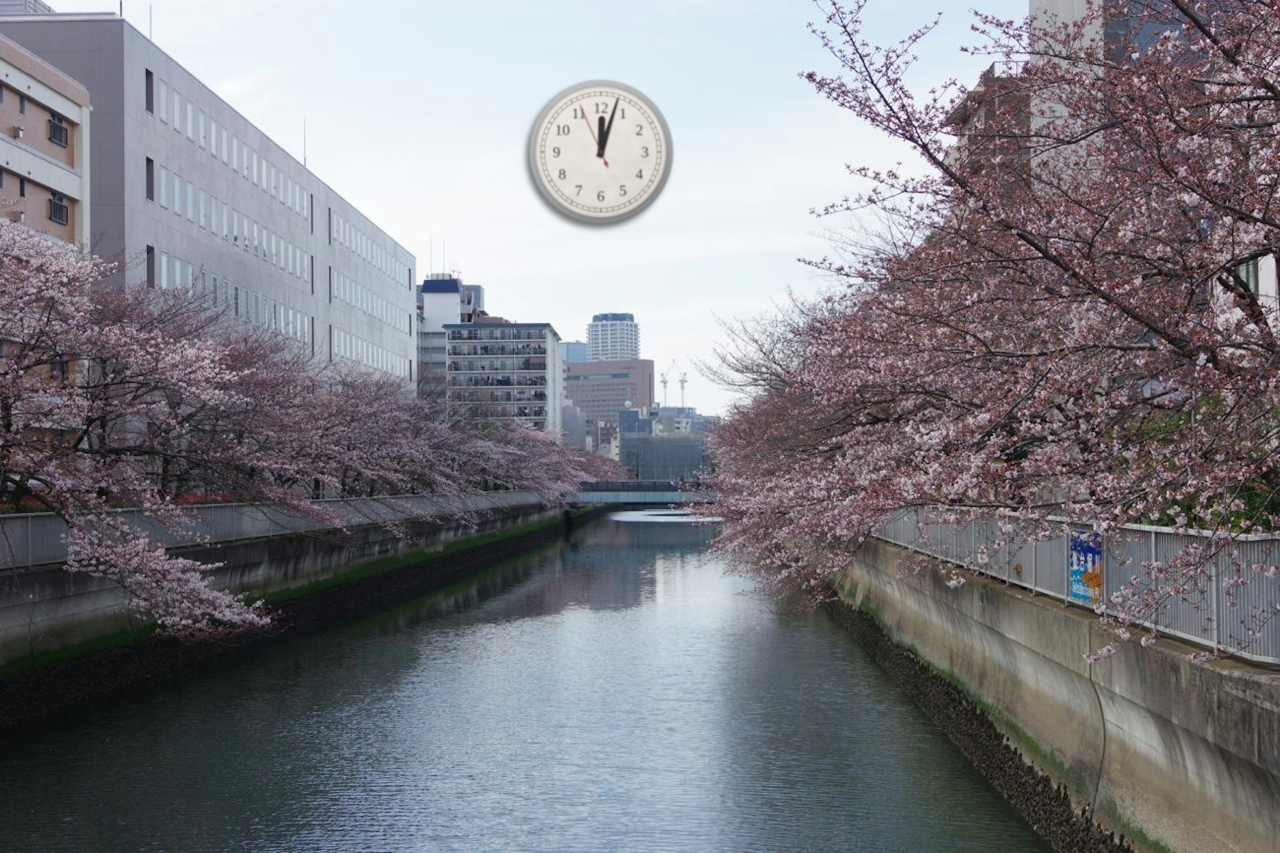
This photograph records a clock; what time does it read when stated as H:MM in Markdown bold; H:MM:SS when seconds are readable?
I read **12:02:56**
